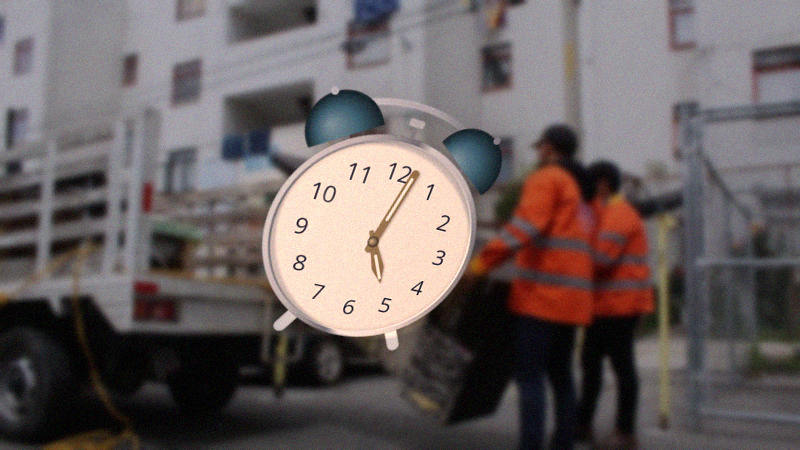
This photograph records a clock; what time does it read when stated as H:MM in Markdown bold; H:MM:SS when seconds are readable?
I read **5:02**
